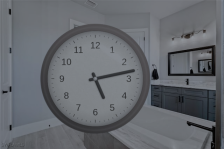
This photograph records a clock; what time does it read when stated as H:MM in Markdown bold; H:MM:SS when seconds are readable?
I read **5:13**
